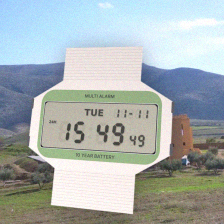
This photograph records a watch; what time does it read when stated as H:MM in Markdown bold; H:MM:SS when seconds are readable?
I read **15:49:49**
